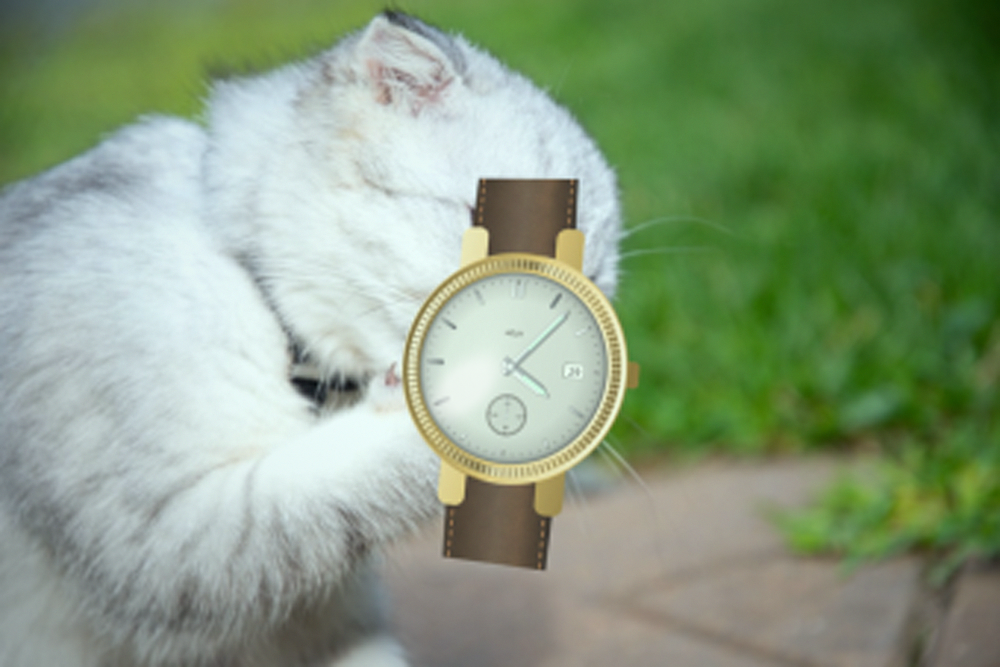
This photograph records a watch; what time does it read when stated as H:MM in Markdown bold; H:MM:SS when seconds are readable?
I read **4:07**
